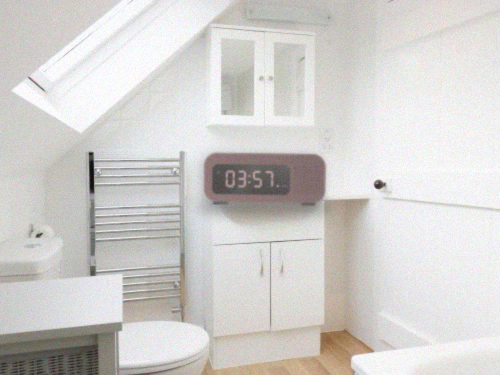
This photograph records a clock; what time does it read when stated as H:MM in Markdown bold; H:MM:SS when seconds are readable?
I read **3:57**
